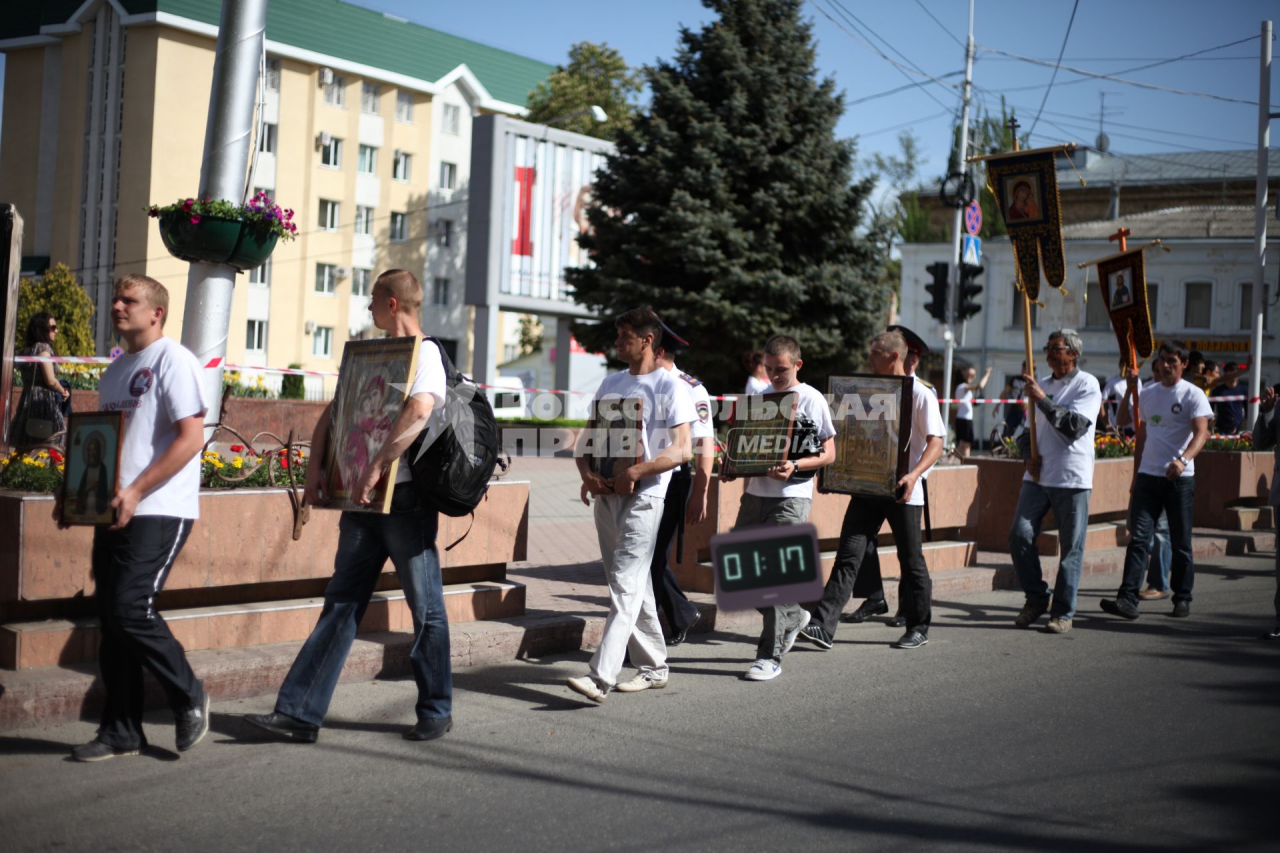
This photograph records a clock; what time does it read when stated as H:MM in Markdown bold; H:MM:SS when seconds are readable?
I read **1:17**
